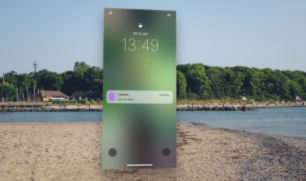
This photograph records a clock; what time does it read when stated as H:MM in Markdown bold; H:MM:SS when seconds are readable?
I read **13:49**
